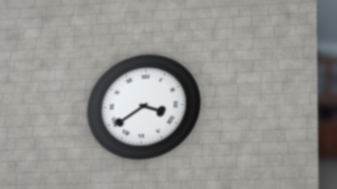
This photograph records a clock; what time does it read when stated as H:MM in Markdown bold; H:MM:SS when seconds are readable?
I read **3:39**
